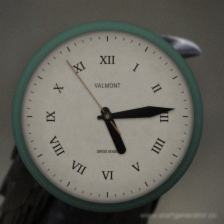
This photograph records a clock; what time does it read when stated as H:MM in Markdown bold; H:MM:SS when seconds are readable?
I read **5:13:54**
